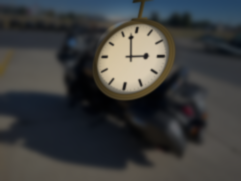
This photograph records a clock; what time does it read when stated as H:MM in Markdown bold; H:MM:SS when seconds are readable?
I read **2:58**
